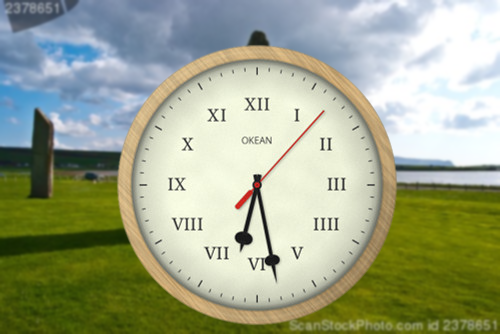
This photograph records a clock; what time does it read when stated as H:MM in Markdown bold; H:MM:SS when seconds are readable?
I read **6:28:07**
